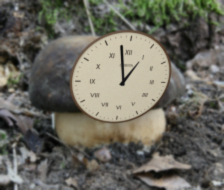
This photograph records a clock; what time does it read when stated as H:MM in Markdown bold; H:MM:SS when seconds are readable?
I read **12:58**
